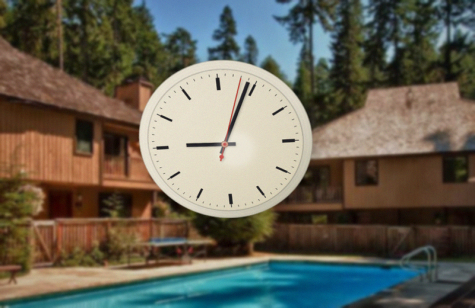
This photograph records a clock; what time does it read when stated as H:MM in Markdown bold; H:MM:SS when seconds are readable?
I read **9:04:03**
